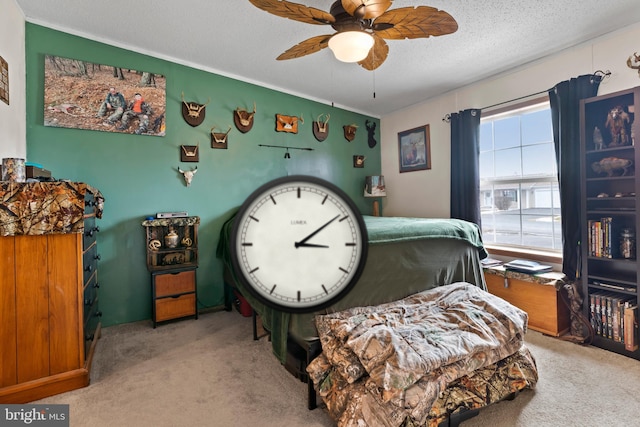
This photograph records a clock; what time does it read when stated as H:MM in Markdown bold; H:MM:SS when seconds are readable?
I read **3:09**
